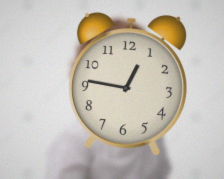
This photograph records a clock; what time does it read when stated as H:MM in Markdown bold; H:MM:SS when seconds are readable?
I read **12:46**
